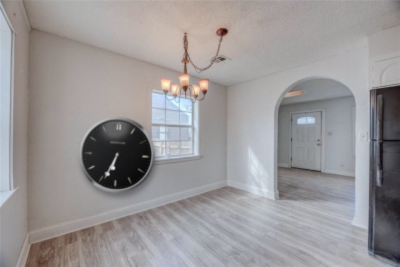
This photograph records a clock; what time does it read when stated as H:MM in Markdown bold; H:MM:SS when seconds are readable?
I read **6:34**
